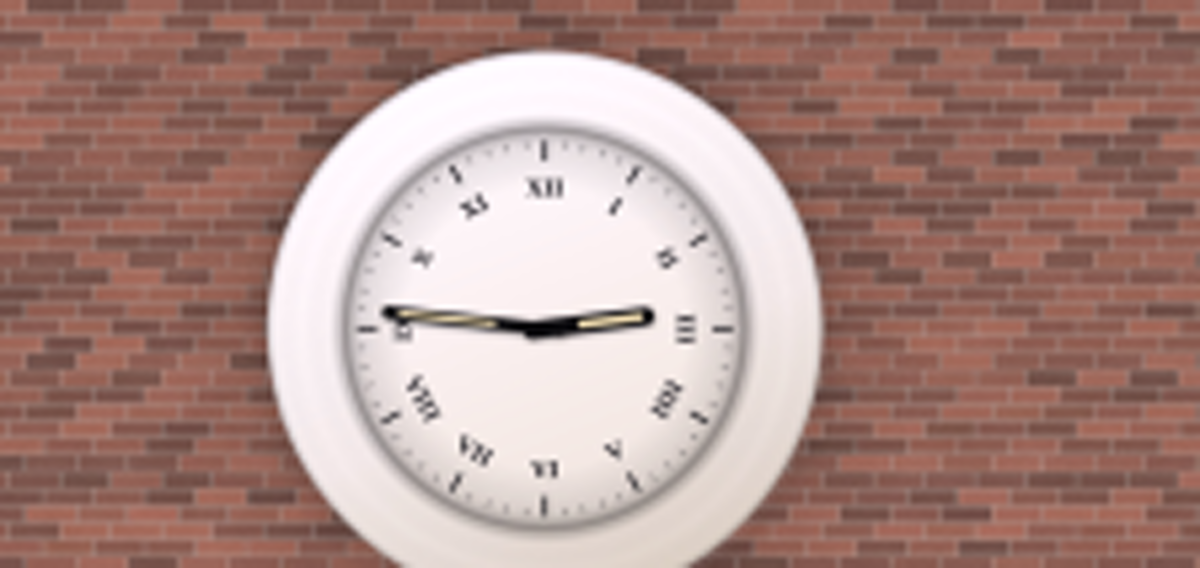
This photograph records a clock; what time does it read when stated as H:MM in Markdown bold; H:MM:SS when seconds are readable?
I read **2:46**
